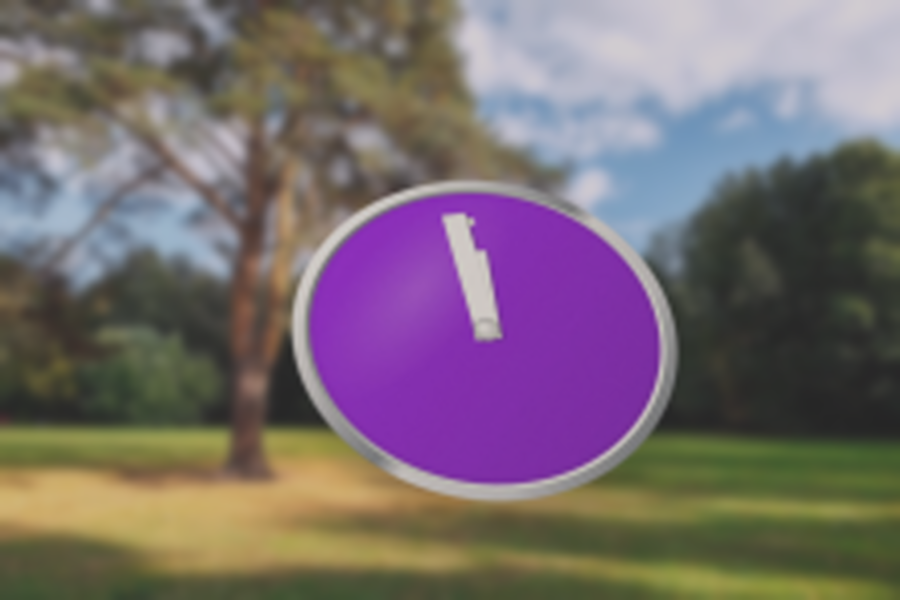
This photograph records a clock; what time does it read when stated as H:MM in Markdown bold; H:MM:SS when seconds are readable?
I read **11:59**
